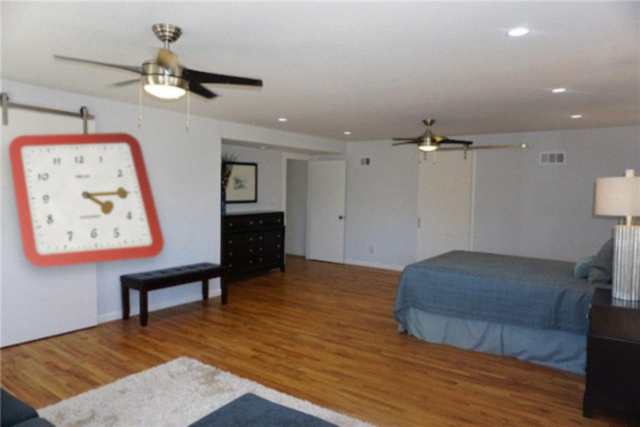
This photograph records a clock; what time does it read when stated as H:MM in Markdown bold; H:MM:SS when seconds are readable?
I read **4:15**
